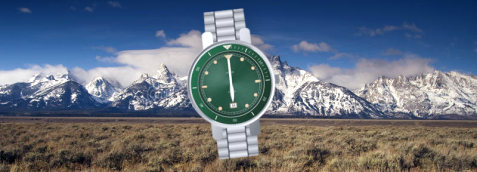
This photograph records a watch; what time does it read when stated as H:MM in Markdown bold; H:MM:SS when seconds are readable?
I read **6:00**
